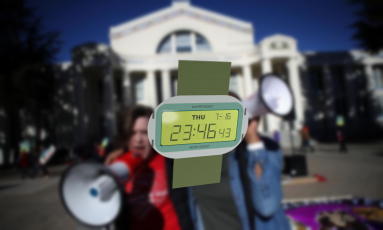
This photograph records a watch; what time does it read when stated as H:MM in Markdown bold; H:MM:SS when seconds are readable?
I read **23:46:43**
